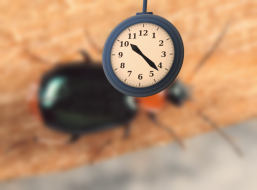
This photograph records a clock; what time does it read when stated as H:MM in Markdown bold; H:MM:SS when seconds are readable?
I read **10:22**
